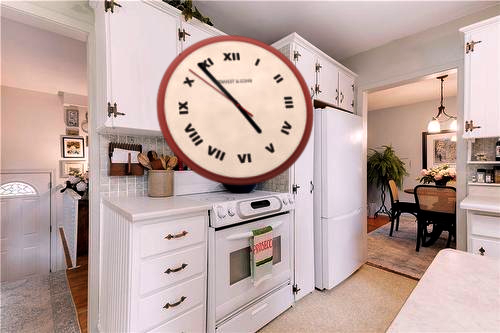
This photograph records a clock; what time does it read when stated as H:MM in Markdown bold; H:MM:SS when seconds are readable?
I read **4:53:52**
